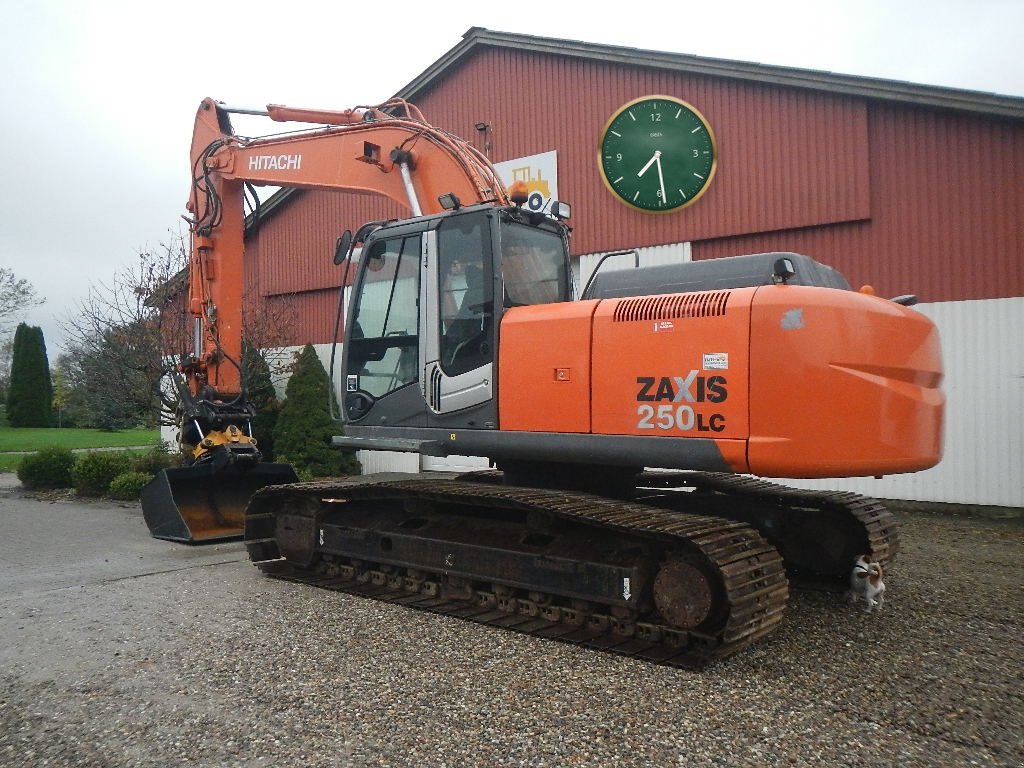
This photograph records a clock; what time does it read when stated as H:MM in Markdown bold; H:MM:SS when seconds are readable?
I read **7:29**
